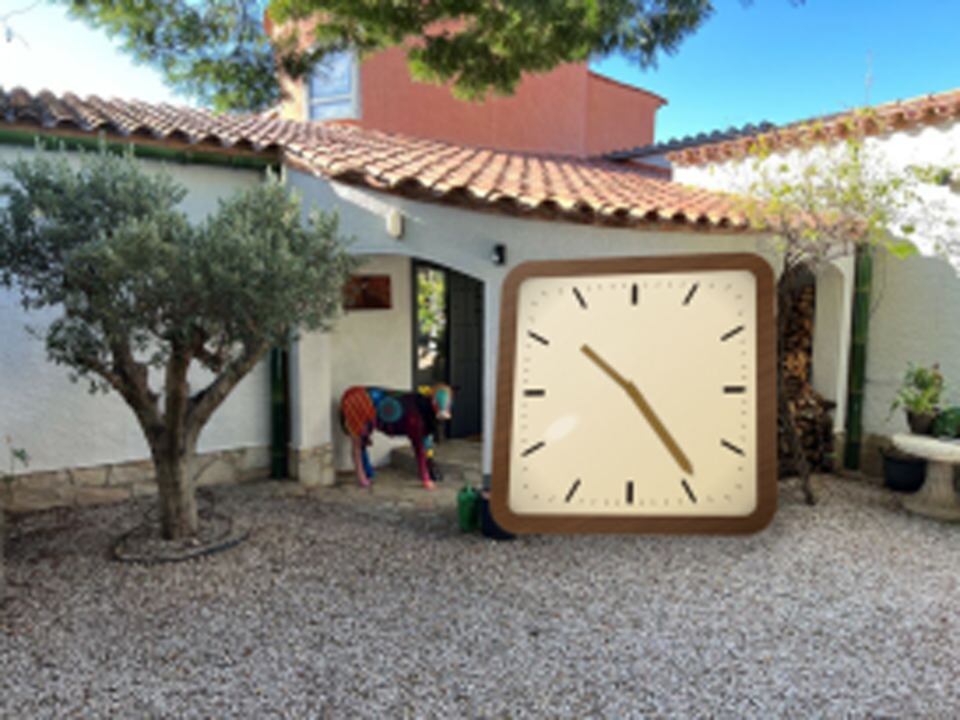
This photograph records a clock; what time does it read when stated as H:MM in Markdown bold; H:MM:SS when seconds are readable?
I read **10:24**
